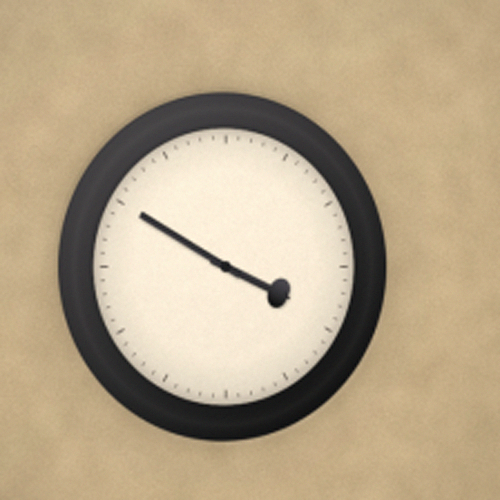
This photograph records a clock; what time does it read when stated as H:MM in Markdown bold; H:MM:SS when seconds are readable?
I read **3:50**
